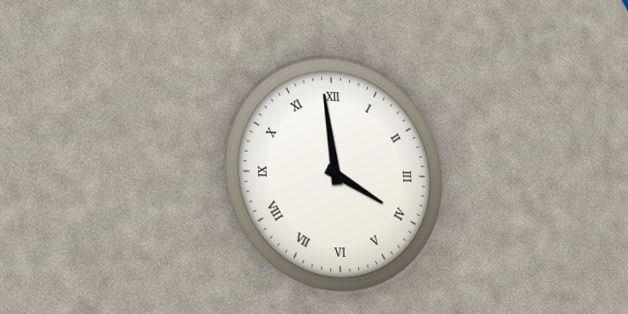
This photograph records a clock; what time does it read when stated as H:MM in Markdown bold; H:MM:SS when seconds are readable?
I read **3:59**
